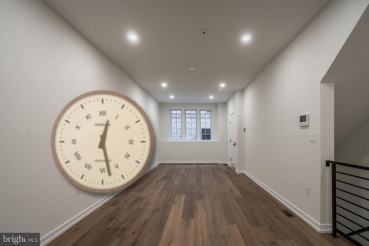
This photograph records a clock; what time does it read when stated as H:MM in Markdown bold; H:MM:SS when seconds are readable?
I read **12:28**
